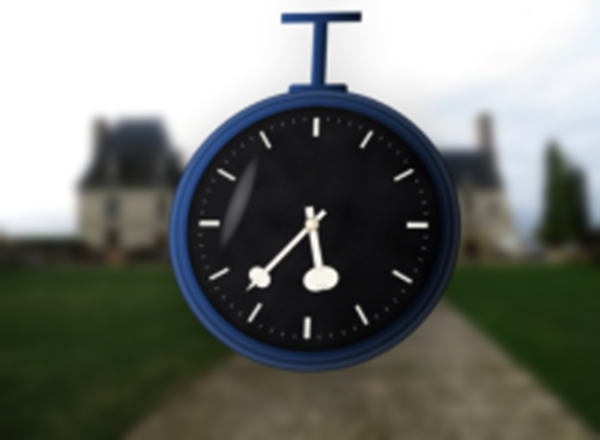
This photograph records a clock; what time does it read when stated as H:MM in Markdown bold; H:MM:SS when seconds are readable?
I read **5:37**
